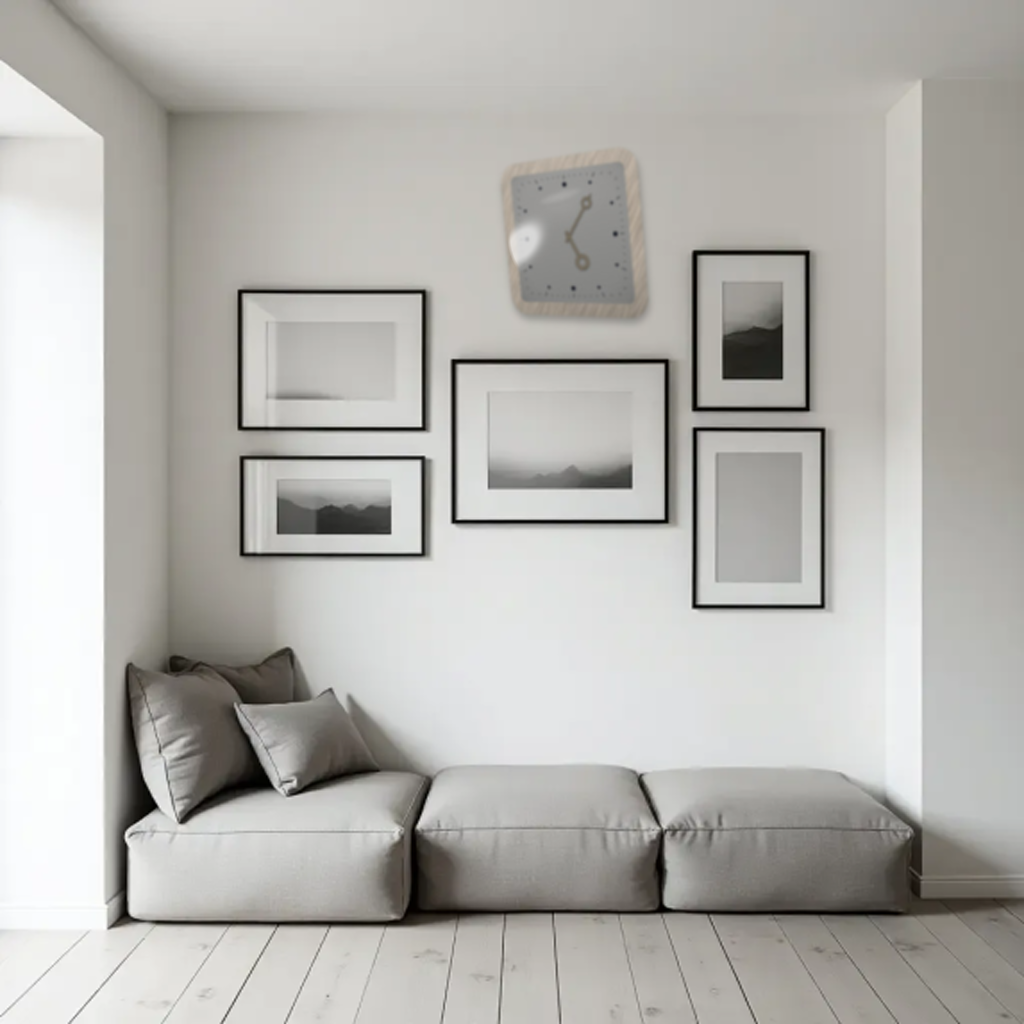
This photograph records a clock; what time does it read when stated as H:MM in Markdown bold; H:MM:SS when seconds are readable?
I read **5:06**
